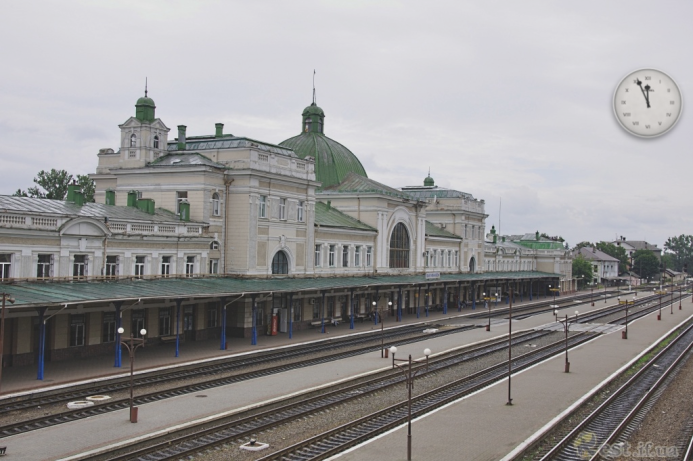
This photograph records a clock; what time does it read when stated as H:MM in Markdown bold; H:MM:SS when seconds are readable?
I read **11:56**
